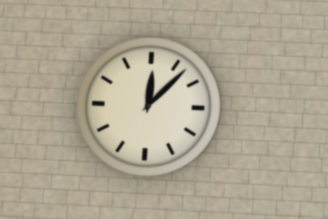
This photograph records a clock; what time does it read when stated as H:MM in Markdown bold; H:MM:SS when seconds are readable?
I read **12:07**
